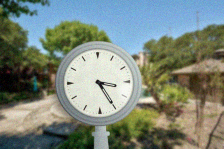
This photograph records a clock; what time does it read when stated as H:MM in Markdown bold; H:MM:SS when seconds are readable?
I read **3:25**
